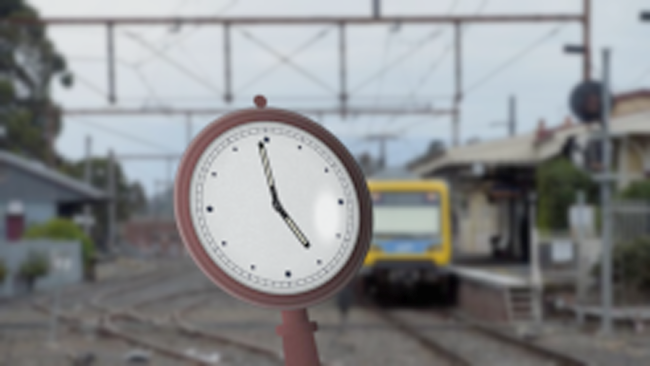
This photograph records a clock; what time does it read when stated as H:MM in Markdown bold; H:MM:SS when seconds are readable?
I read **4:59**
